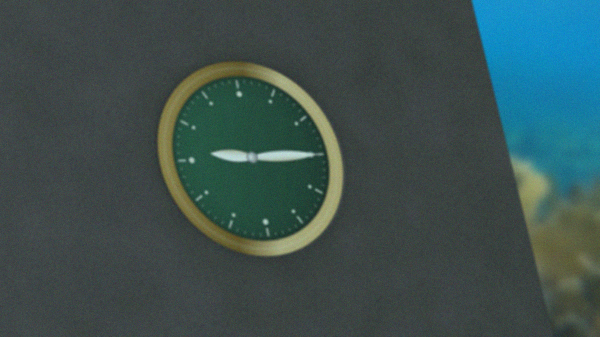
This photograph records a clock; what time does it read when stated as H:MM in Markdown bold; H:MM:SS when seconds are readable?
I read **9:15**
